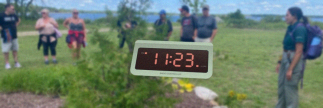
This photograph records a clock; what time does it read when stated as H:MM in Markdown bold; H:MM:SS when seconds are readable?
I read **11:23**
